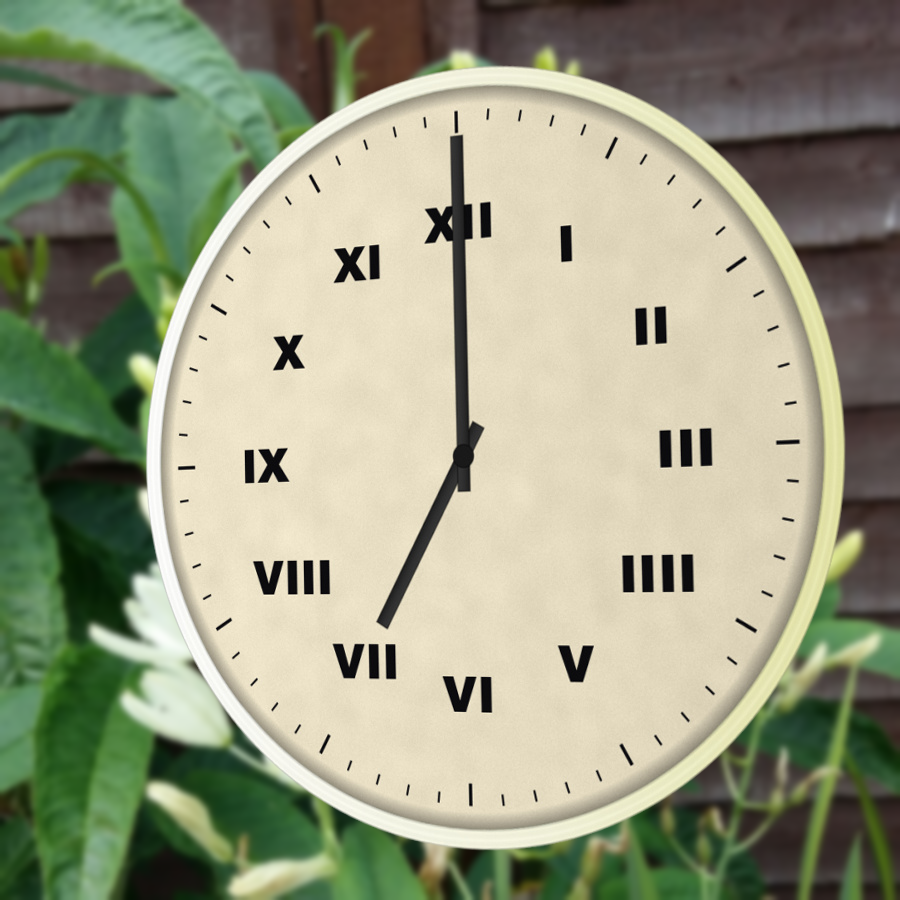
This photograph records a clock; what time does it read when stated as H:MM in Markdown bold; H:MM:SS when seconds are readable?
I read **7:00**
